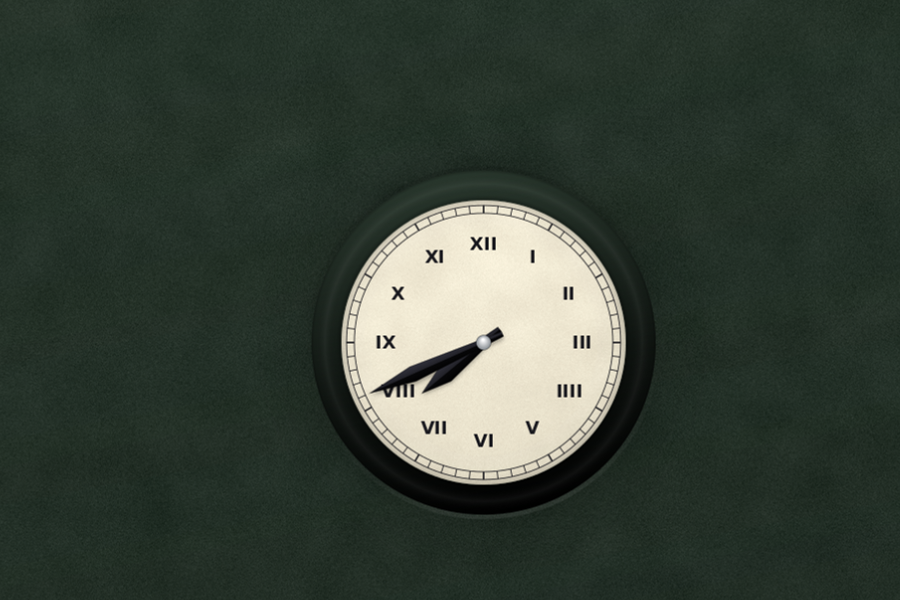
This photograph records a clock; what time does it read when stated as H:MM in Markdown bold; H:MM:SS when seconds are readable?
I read **7:41**
